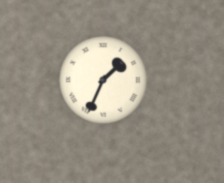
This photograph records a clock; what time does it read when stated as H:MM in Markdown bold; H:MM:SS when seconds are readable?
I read **1:34**
